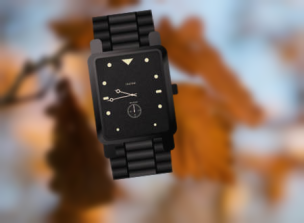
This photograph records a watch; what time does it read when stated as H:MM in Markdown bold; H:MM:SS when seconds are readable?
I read **9:44**
